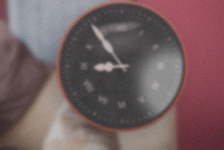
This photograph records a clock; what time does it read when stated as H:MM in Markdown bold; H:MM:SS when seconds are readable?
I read **8:54**
